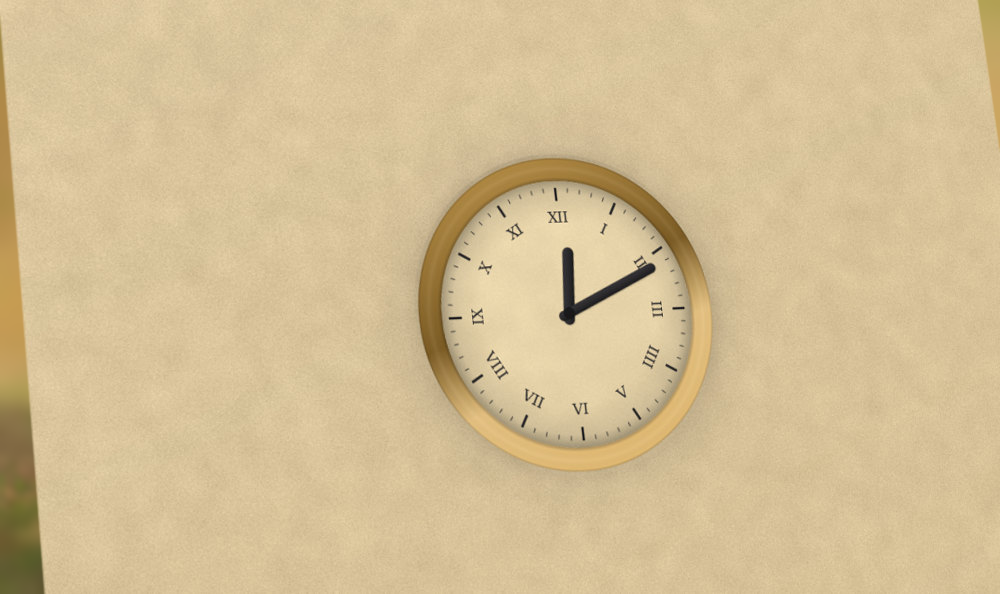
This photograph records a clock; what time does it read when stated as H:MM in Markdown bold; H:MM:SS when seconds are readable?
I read **12:11**
